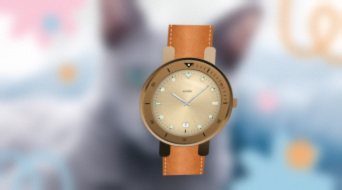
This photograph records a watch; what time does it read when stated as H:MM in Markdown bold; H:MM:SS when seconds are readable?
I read **10:08**
